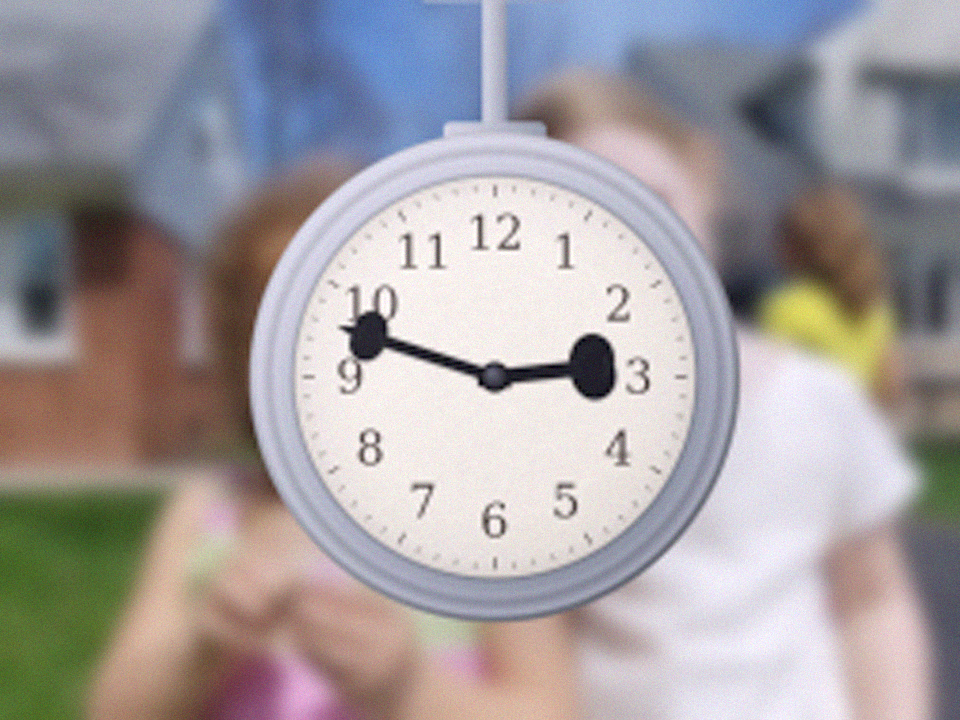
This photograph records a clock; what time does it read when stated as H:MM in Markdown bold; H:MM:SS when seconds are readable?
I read **2:48**
